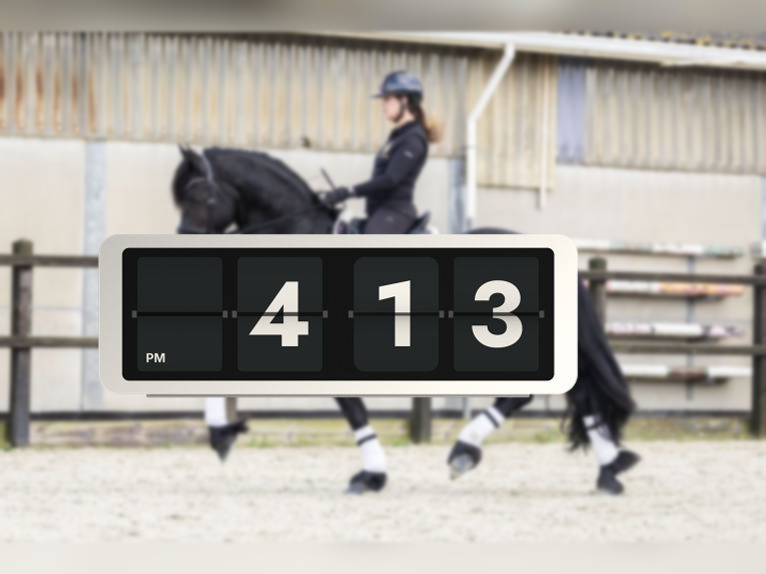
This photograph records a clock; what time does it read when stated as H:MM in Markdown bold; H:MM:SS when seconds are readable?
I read **4:13**
